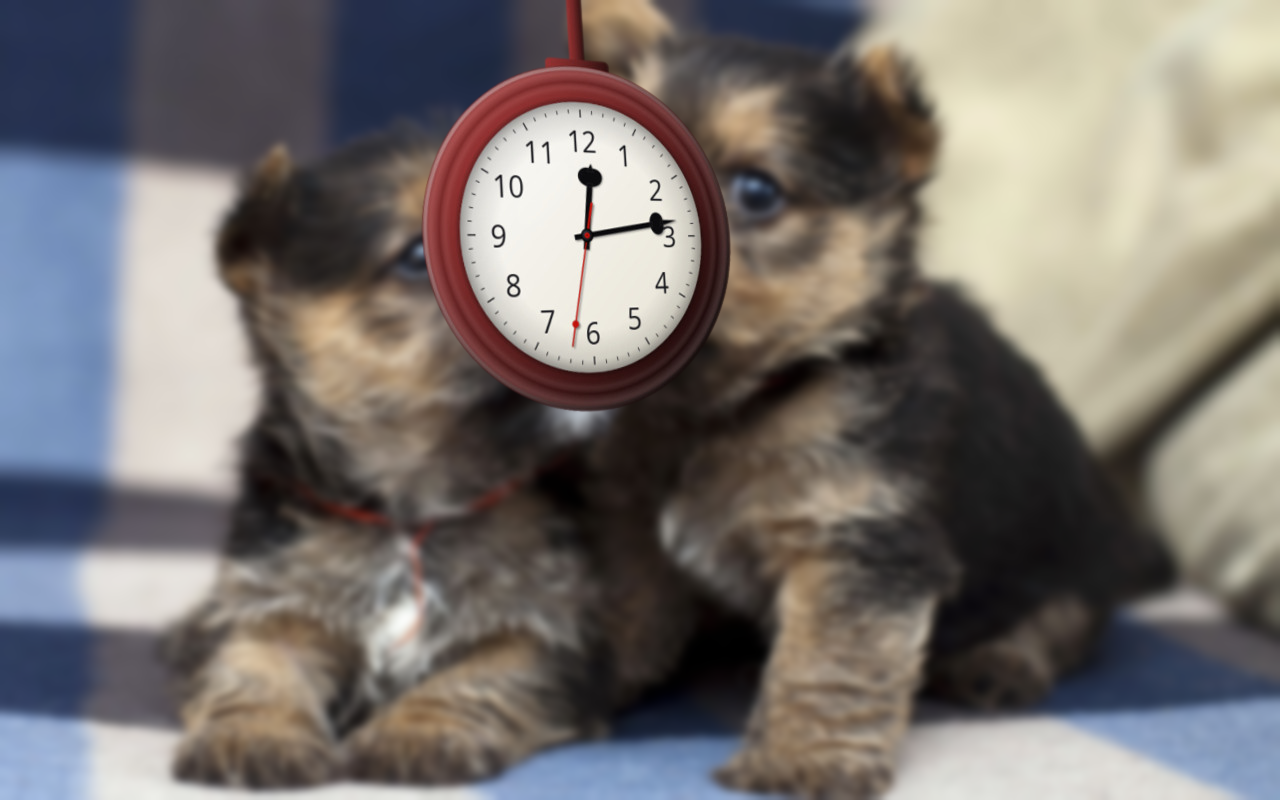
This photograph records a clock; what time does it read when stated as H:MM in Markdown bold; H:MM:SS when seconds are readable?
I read **12:13:32**
